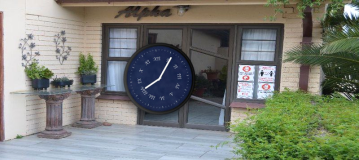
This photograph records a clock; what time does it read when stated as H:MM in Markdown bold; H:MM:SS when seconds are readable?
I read **8:06**
